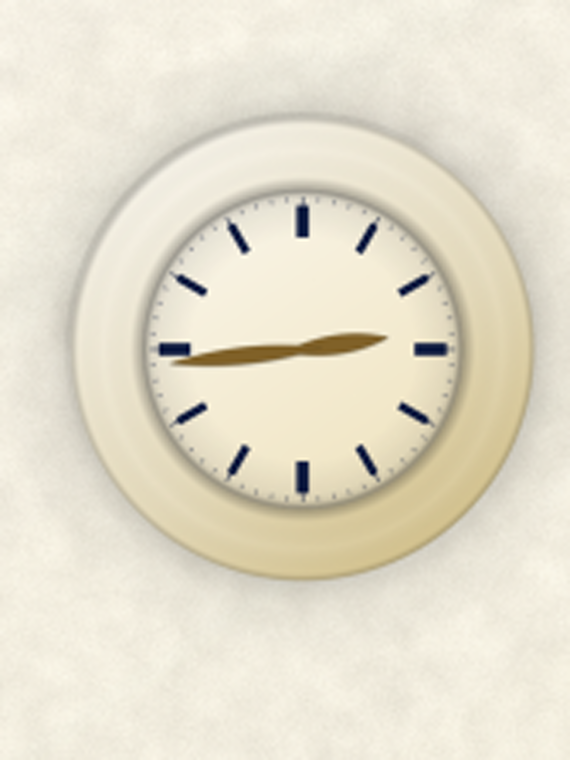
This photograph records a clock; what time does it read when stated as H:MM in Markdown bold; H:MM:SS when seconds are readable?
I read **2:44**
